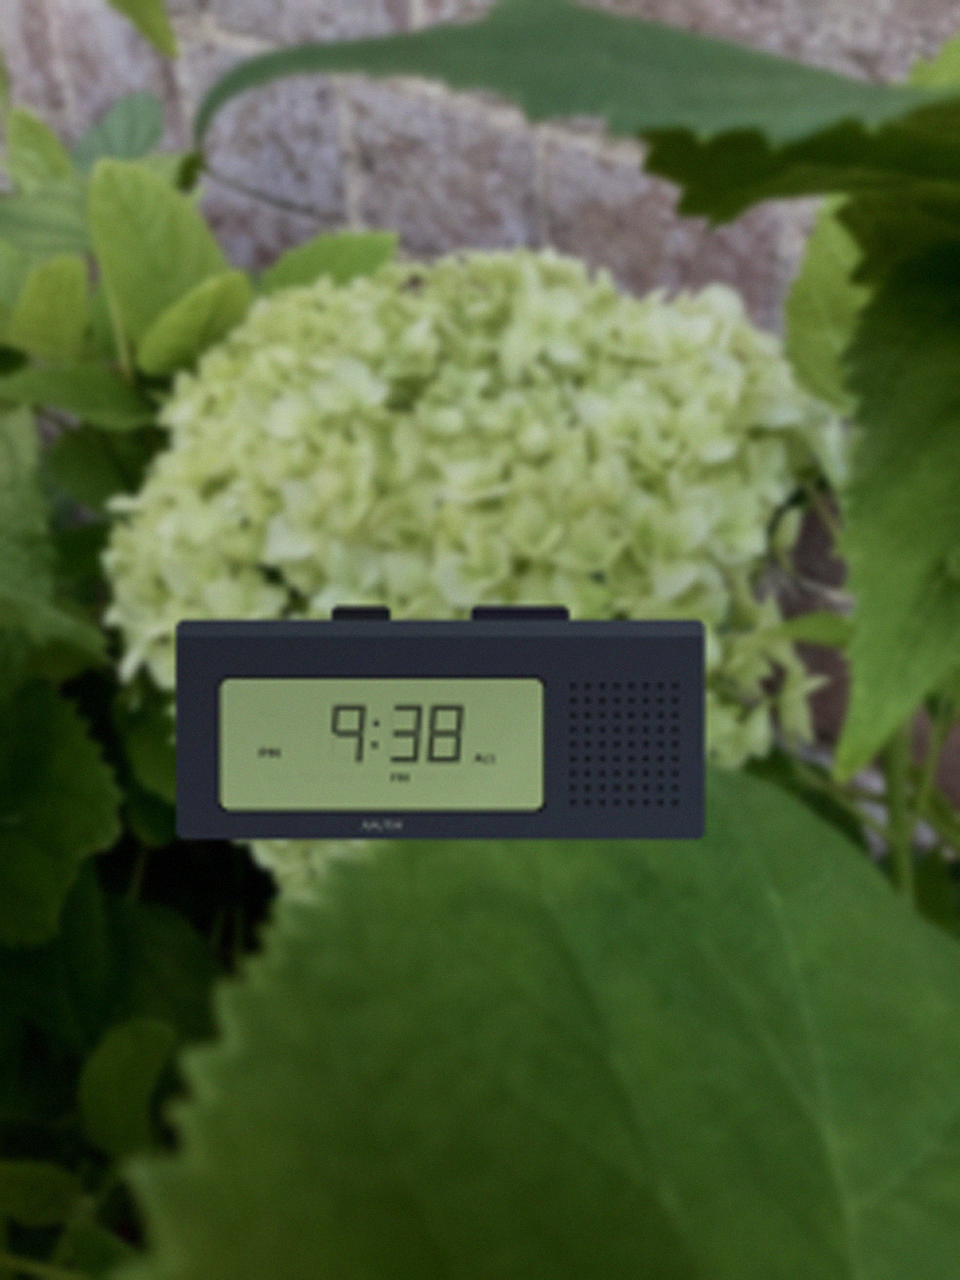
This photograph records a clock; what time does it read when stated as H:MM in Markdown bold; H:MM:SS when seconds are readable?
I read **9:38**
